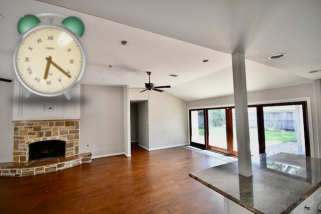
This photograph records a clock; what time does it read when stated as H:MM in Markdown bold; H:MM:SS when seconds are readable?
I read **6:21**
